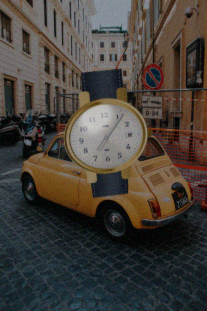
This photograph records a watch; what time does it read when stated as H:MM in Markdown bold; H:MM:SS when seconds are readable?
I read **7:06**
